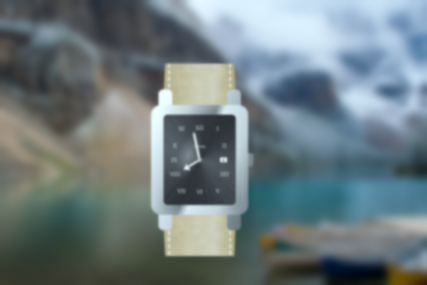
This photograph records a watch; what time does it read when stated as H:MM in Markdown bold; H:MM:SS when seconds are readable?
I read **7:58**
